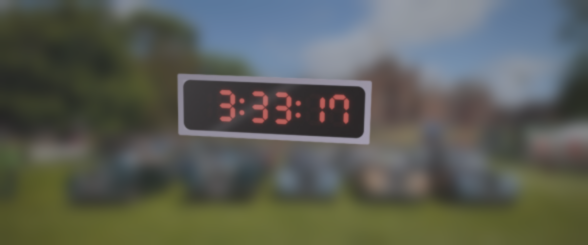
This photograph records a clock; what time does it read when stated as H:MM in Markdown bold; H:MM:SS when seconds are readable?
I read **3:33:17**
